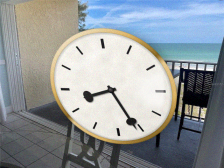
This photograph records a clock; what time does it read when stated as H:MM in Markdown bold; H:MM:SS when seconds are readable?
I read **8:26**
